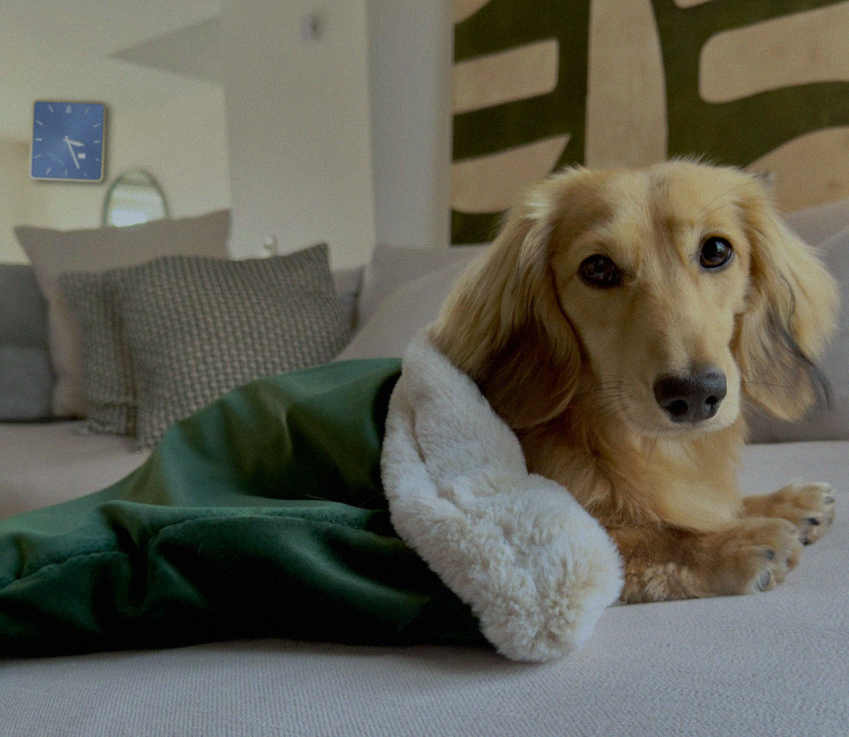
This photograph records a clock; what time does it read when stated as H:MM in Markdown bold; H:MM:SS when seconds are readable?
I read **3:26**
